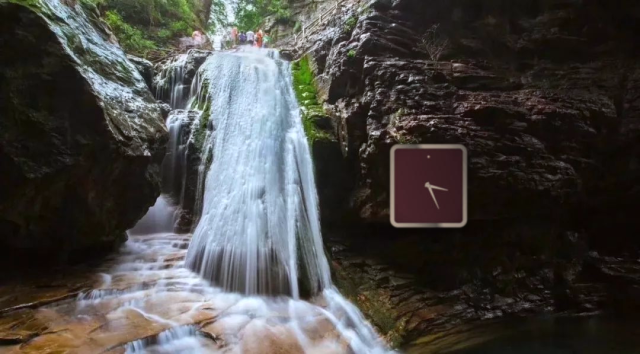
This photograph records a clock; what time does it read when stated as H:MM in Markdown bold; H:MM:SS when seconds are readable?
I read **3:26**
